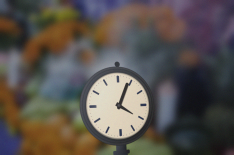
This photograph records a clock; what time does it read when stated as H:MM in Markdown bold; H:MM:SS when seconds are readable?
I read **4:04**
